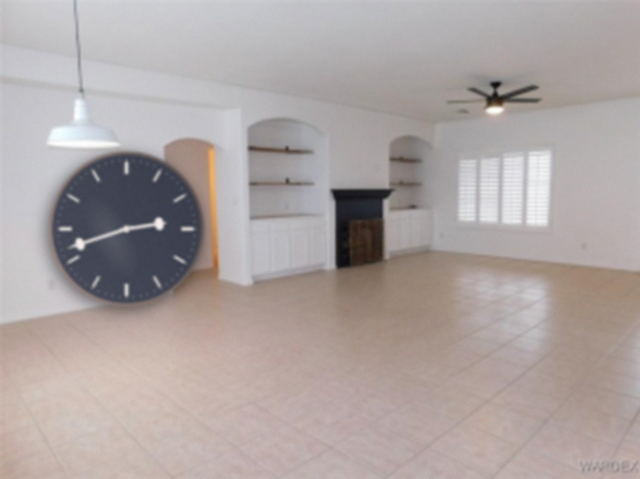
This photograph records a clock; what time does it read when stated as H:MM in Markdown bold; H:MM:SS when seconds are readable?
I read **2:42**
